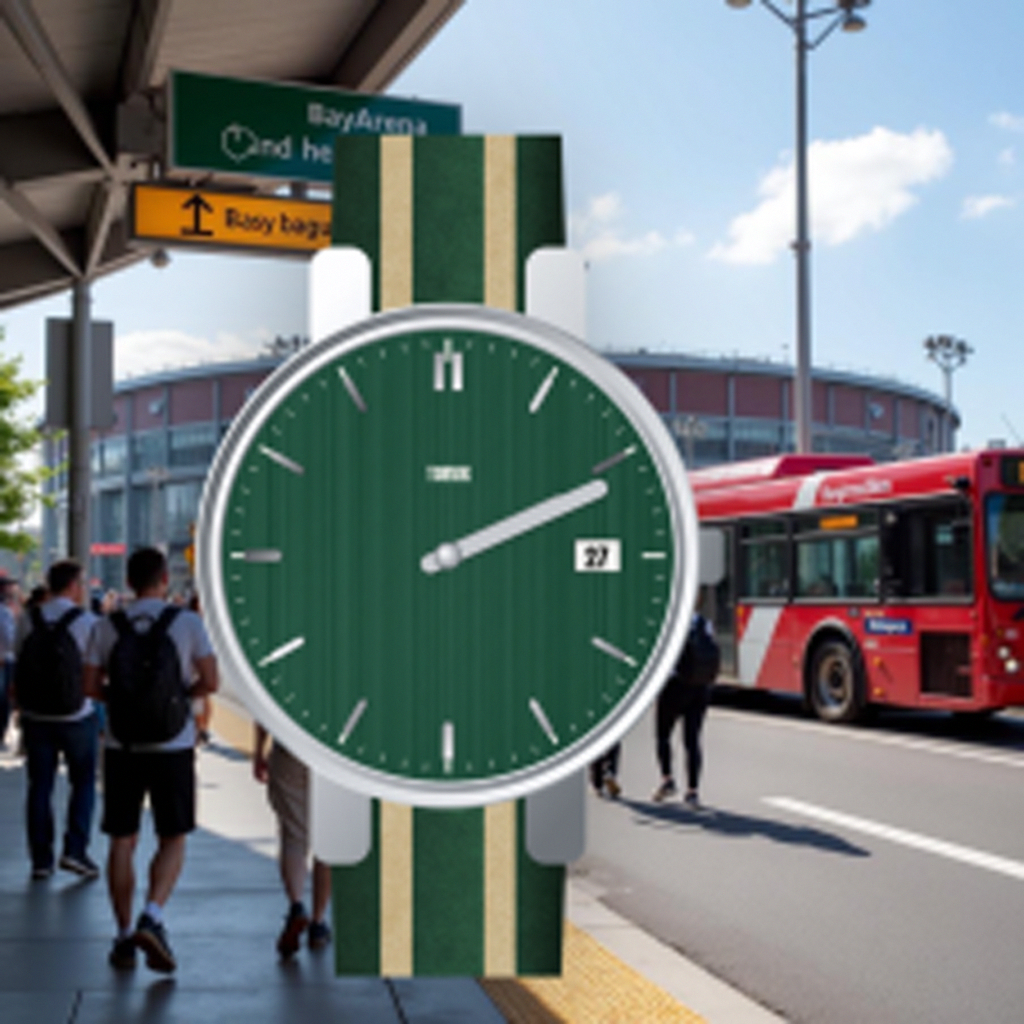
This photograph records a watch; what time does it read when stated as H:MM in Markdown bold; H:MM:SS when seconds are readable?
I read **2:11**
